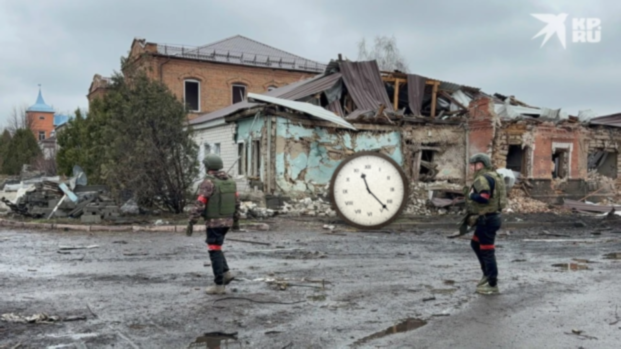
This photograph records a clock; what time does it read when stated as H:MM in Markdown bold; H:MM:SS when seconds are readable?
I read **11:23**
